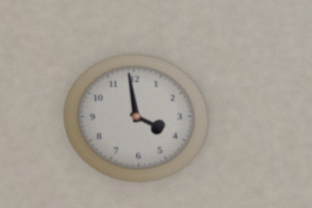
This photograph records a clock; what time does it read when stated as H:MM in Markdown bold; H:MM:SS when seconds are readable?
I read **3:59**
